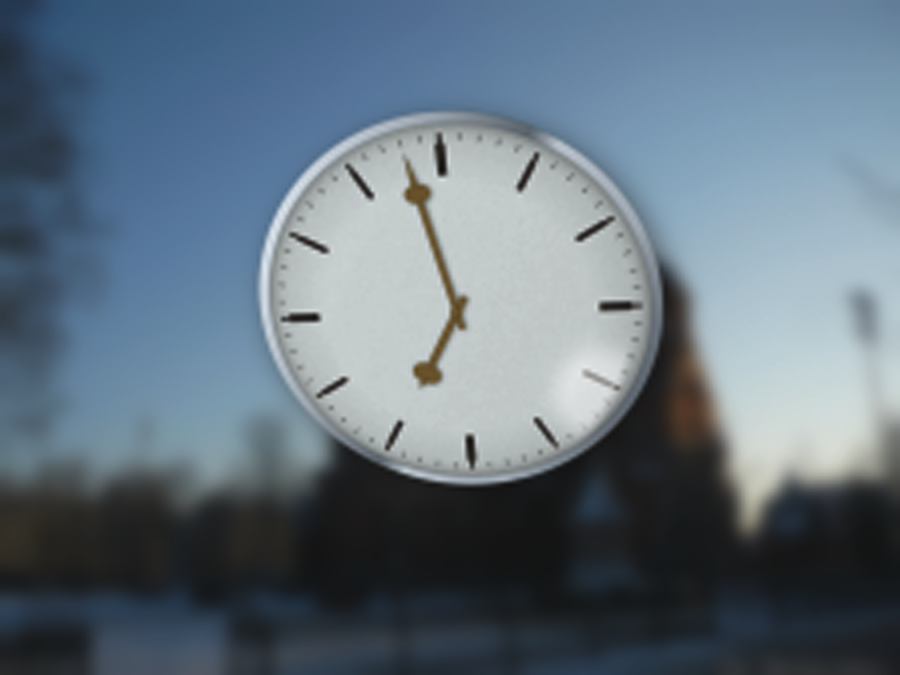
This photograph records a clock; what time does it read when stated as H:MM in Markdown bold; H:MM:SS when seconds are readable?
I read **6:58**
